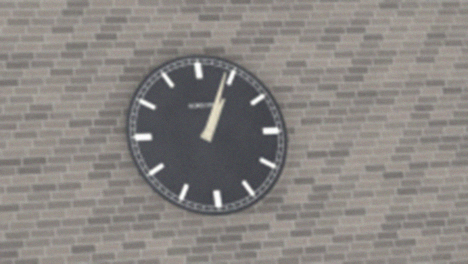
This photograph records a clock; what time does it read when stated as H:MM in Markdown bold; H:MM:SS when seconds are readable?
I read **1:04**
